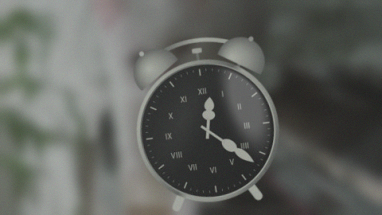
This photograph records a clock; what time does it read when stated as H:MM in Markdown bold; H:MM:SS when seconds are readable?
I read **12:22**
